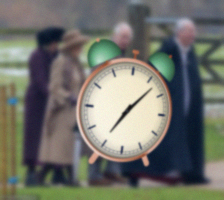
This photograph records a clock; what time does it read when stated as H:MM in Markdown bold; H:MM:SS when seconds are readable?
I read **7:07**
